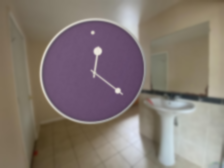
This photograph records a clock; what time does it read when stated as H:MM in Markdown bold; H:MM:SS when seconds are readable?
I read **12:22**
